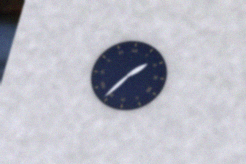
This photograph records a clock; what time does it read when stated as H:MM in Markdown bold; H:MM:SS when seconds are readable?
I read **1:36**
